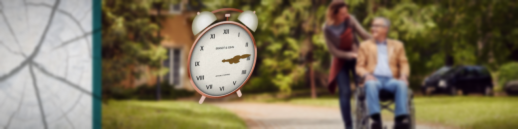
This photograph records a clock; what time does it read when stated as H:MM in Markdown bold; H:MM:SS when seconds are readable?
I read **3:14**
